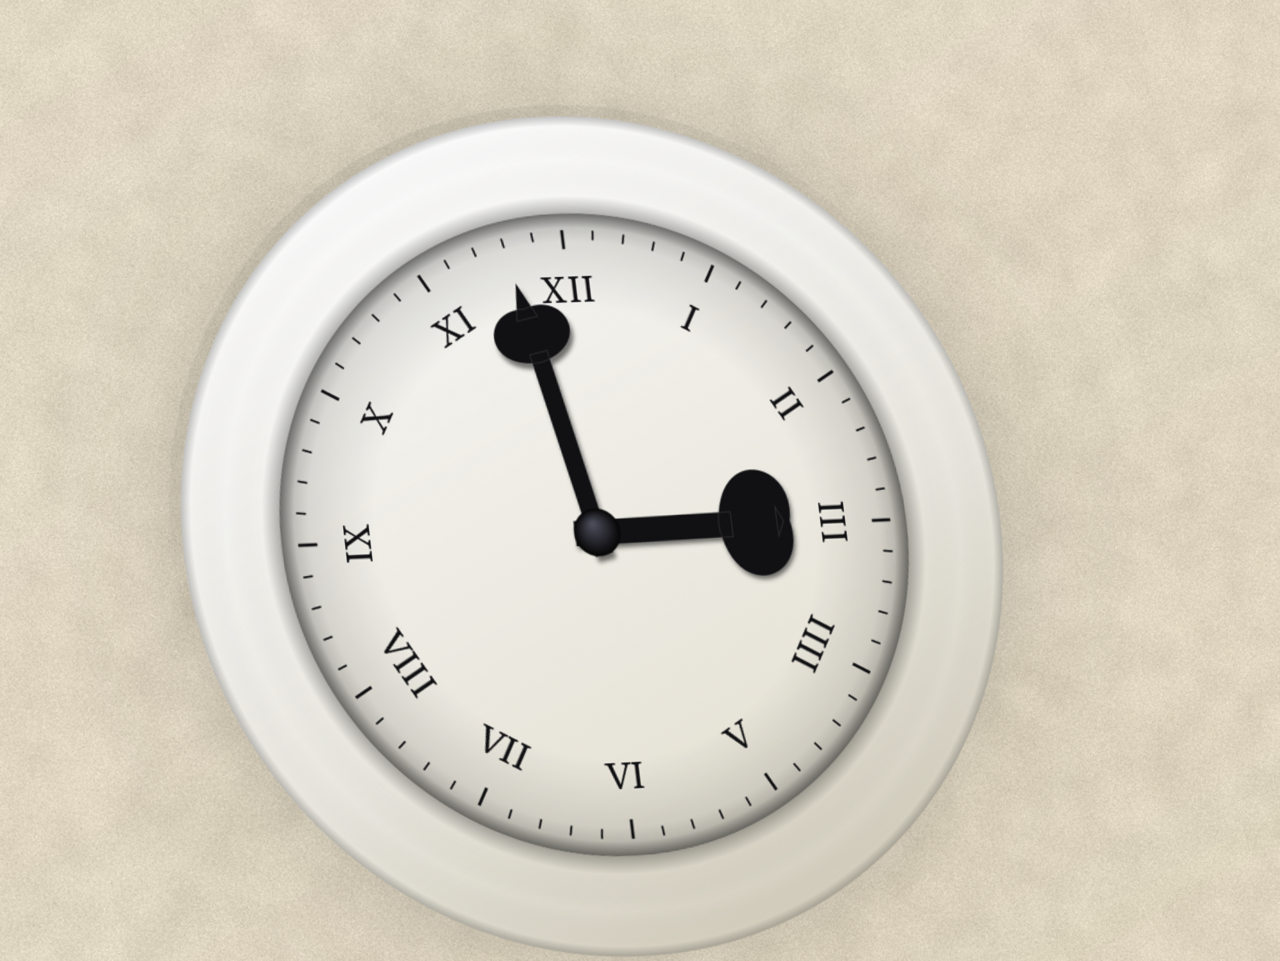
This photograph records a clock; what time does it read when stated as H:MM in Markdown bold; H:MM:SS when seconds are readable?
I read **2:58**
